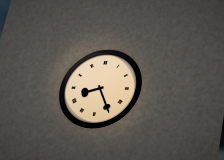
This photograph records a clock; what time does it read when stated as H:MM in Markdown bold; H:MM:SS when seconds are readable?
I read **8:25**
